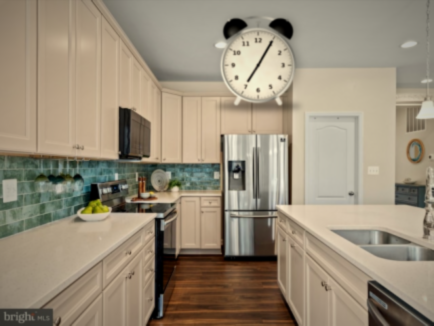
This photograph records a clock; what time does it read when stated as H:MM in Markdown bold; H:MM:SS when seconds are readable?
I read **7:05**
